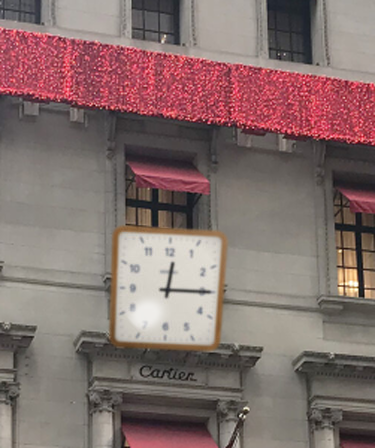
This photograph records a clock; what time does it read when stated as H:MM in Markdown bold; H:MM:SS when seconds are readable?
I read **12:15**
